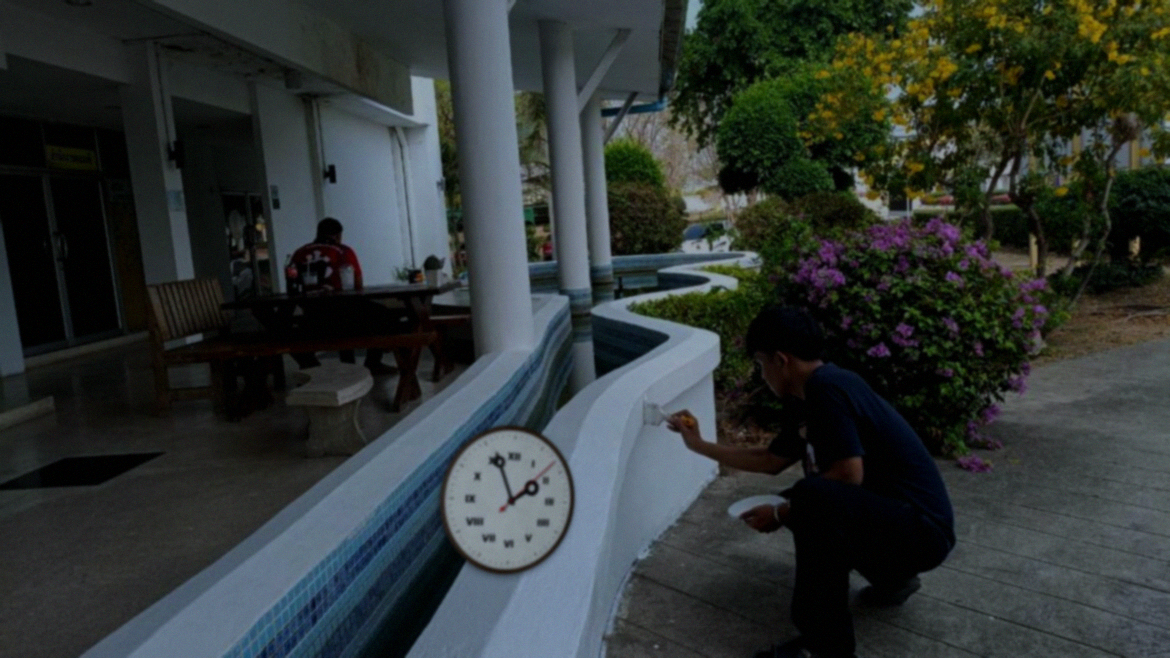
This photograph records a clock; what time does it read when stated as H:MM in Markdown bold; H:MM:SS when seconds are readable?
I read **1:56:08**
